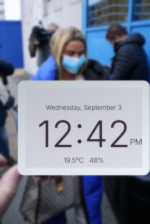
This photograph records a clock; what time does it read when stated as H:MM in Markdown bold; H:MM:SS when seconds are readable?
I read **12:42**
